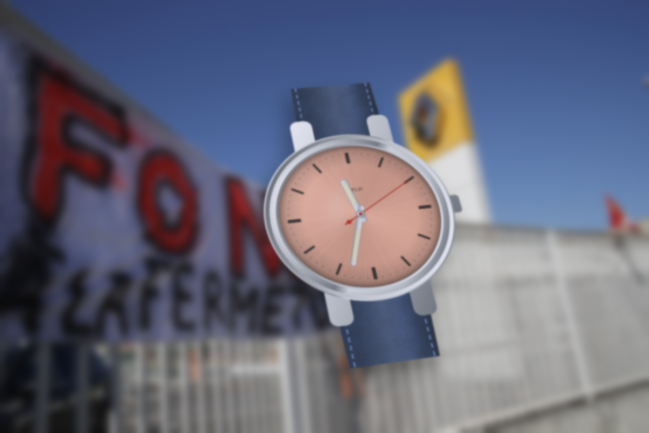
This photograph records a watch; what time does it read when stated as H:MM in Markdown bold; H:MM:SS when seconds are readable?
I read **11:33:10**
